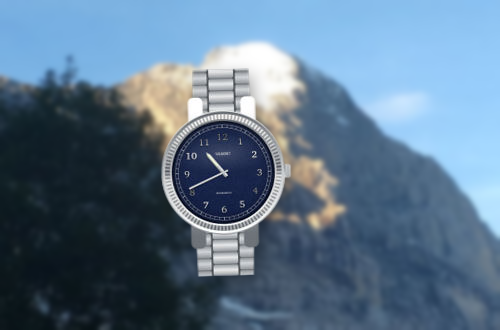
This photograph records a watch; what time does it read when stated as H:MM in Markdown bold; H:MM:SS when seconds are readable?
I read **10:41**
